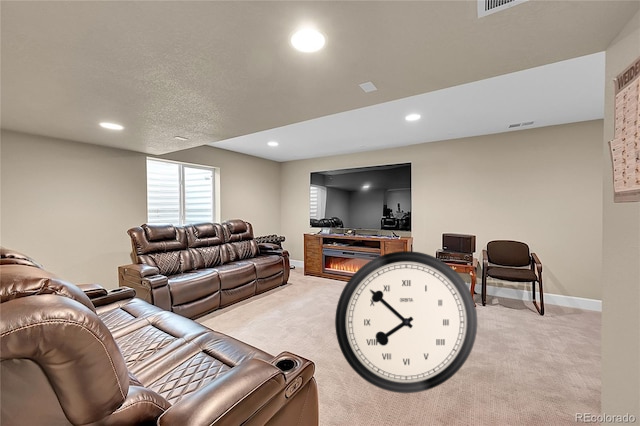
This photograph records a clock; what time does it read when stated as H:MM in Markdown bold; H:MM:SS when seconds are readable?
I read **7:52**
